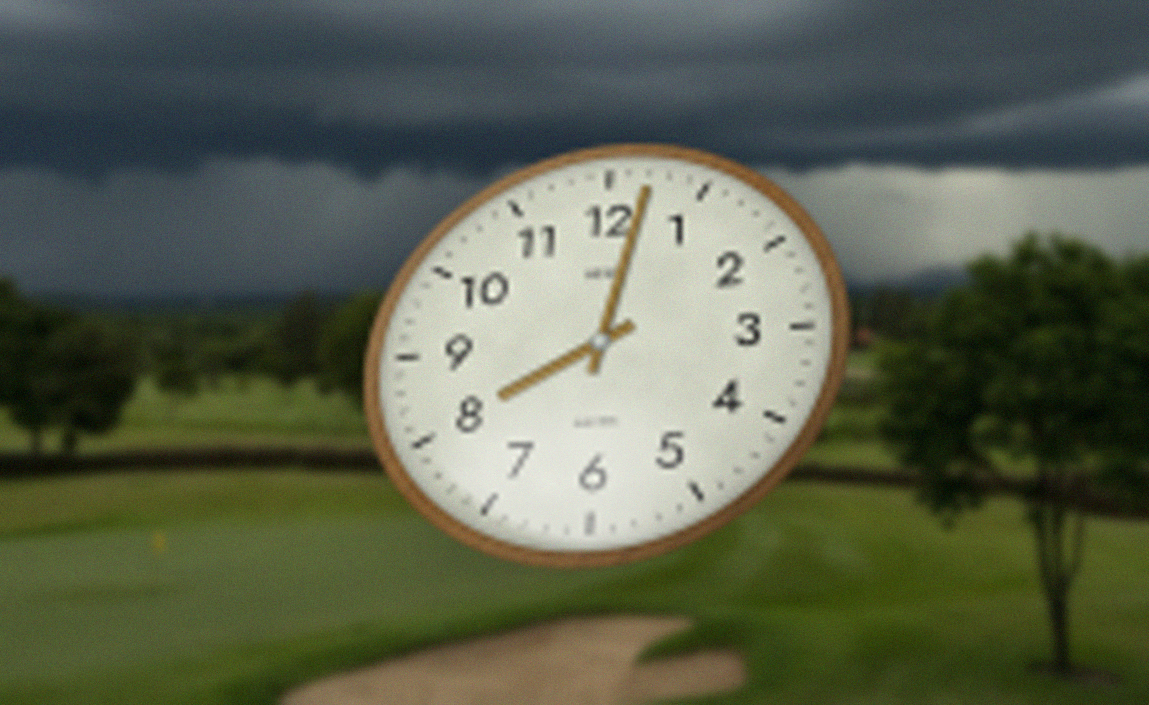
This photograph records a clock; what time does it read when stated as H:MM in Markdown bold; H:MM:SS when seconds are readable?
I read **8:02**
